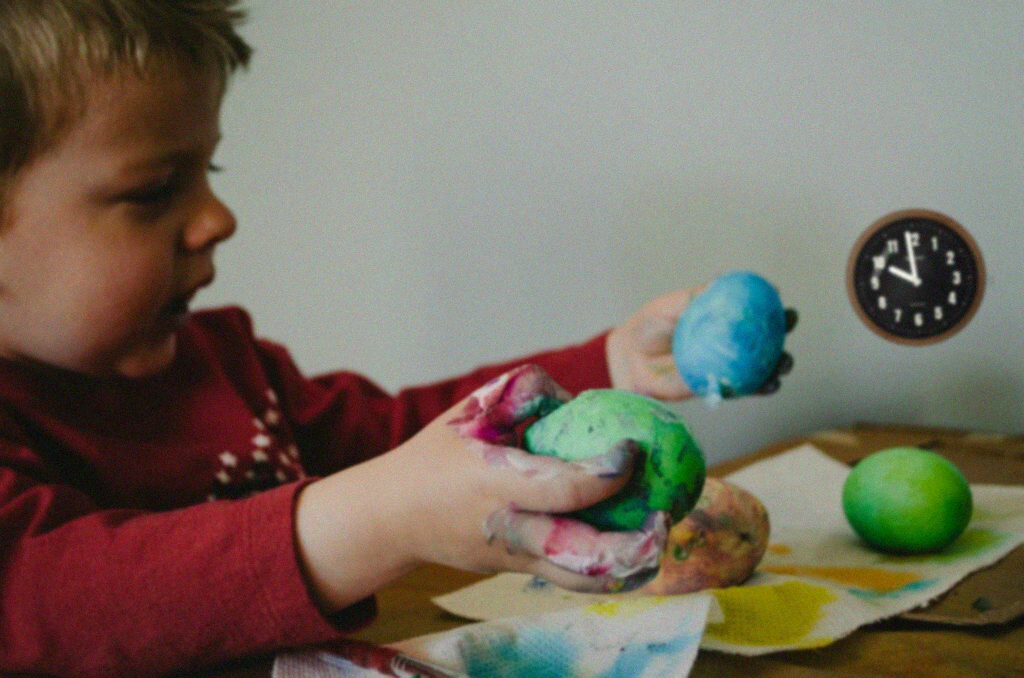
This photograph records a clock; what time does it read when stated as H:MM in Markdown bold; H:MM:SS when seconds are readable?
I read **9:59**
